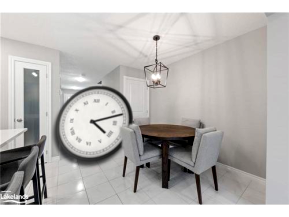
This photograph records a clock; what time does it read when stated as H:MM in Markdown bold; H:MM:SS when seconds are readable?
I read **4:12**
